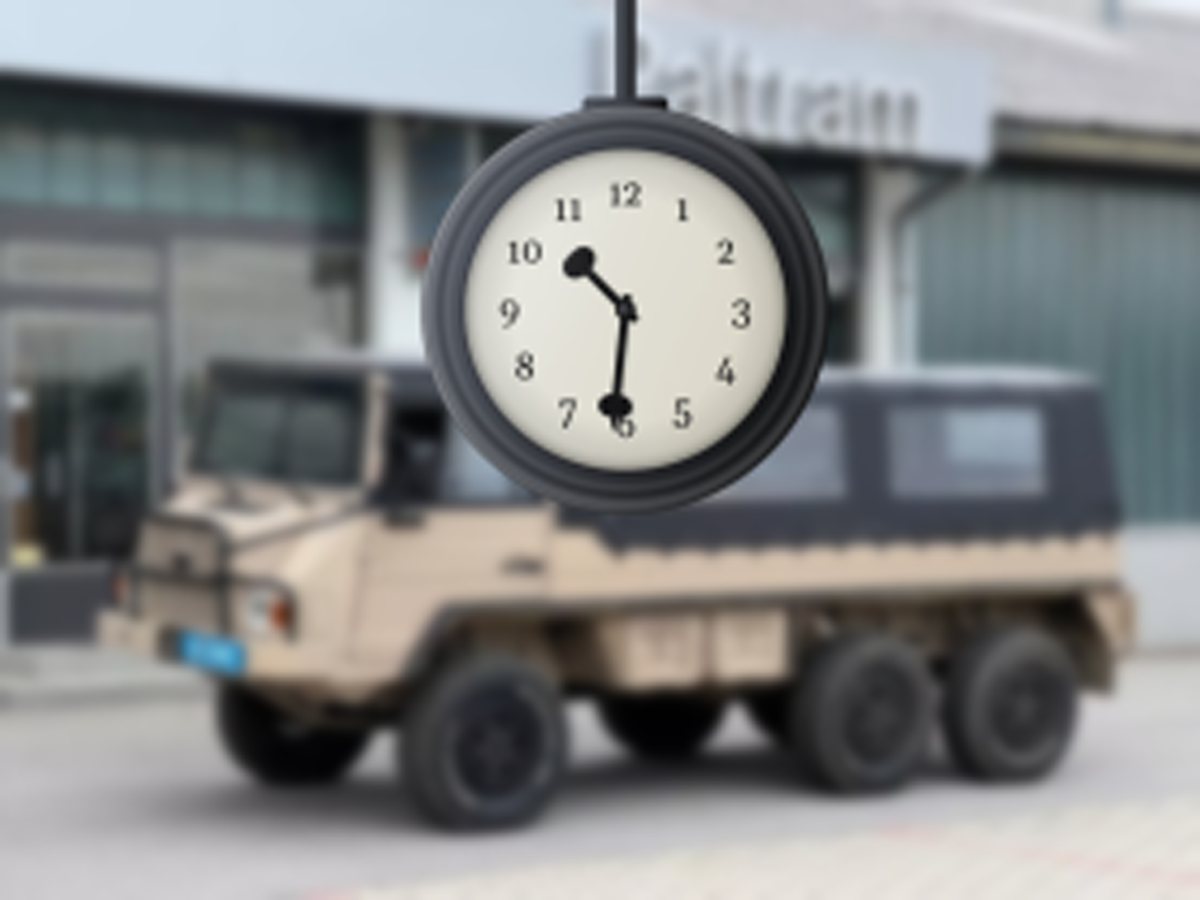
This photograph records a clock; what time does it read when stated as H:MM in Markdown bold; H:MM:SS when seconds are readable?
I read **10:31**
